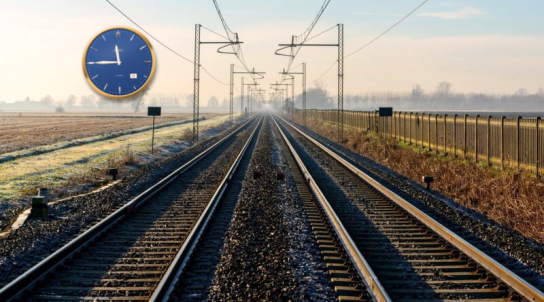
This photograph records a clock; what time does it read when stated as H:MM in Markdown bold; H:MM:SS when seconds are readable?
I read **11:45**
